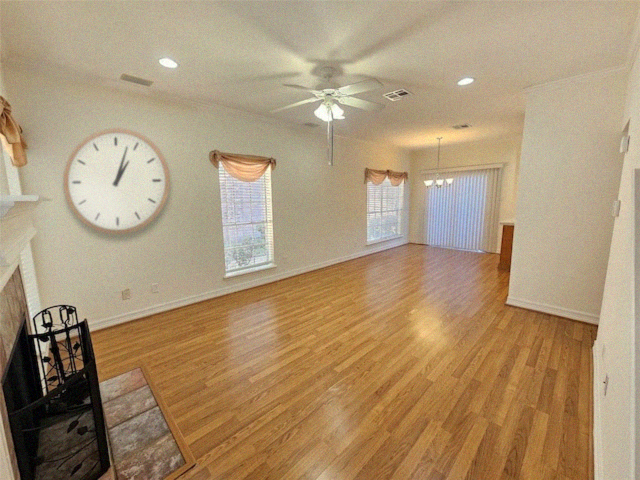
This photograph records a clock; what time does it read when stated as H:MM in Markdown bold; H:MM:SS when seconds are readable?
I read **1:03**
